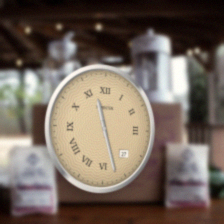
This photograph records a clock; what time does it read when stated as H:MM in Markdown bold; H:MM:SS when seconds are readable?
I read **11:27**
